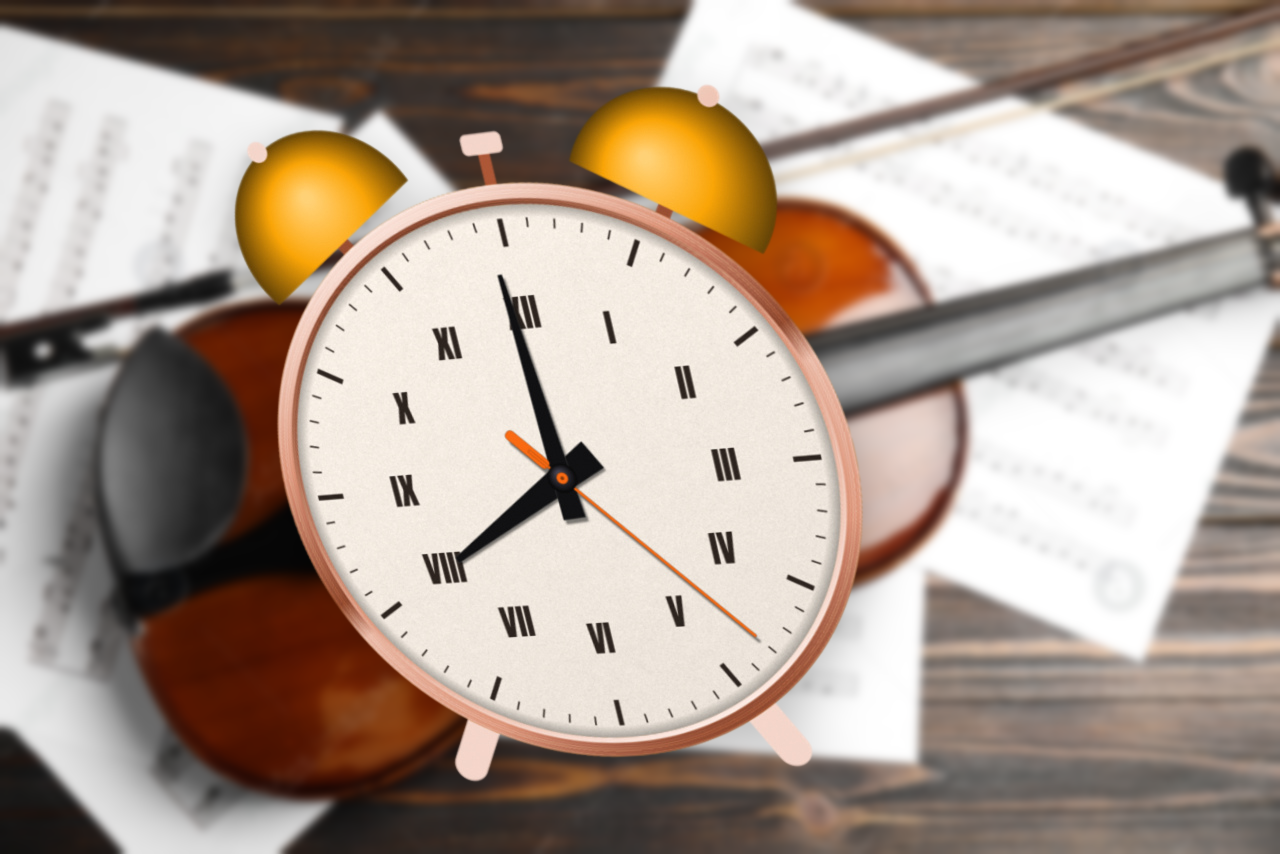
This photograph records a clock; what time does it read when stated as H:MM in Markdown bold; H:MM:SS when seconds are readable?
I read **7:59:23**
